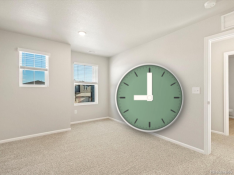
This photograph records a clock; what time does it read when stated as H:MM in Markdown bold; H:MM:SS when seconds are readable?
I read **9:00**
